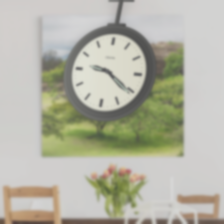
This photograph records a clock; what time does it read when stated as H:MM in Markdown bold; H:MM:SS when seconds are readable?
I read **9:21**
